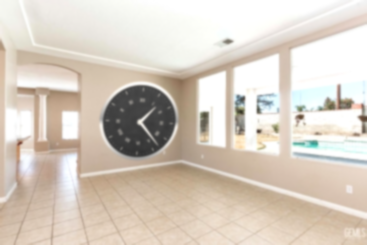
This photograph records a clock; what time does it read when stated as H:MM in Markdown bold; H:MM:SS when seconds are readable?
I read **1:23**
